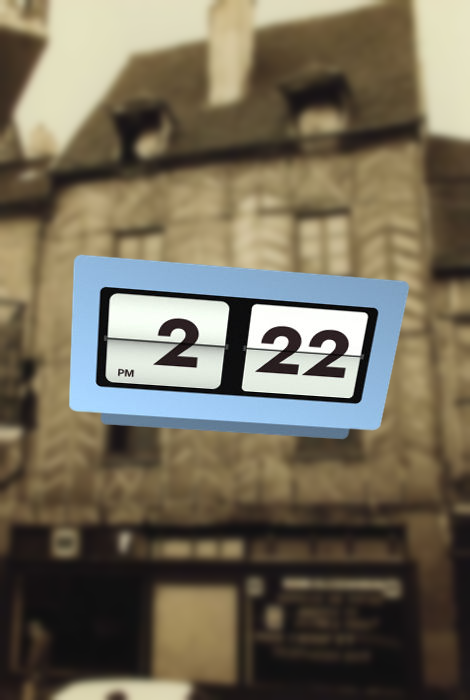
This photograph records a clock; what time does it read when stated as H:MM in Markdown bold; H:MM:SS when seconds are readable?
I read **2:22**
